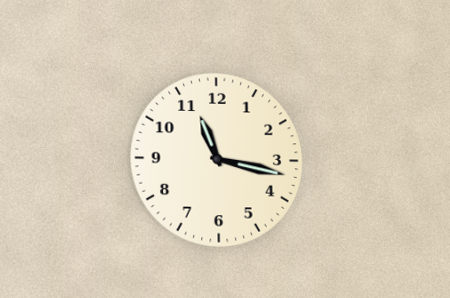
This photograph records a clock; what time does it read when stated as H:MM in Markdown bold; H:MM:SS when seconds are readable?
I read **11:17**
